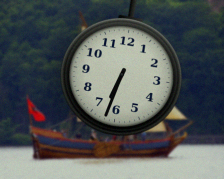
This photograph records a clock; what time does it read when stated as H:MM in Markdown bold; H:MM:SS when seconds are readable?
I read **6:32**
